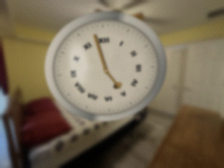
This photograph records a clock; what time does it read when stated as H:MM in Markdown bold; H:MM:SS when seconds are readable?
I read **4:58**
